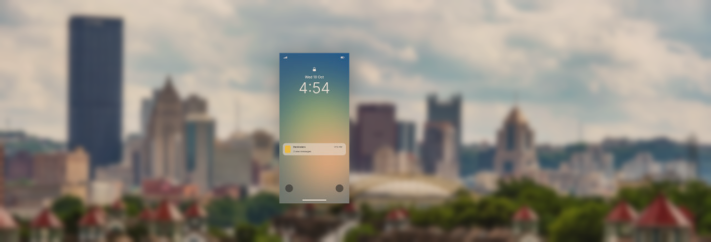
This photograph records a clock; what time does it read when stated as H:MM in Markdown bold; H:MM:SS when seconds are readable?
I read **4:54**
